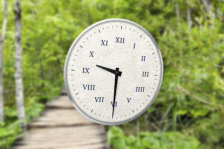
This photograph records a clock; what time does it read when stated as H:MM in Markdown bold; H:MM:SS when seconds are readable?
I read **9:30**
